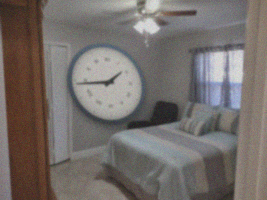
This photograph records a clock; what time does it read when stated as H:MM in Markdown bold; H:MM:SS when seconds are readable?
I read **1:44**
